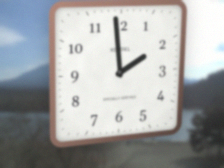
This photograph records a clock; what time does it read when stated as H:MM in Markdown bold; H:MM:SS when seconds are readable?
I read **1:59**
